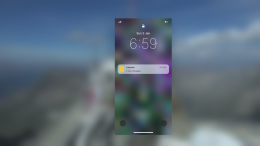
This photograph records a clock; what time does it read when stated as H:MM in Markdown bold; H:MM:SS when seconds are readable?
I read **6:59**
